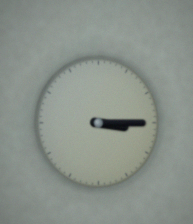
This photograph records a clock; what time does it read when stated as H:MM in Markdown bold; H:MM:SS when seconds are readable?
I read **3:15**
